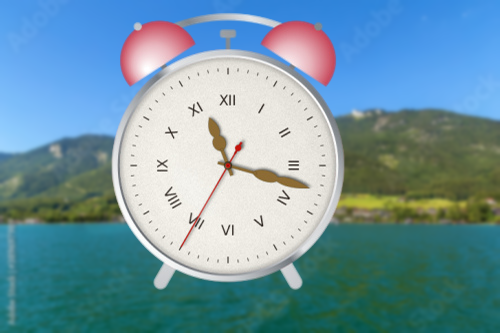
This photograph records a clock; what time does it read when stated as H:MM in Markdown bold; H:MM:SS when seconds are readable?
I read **11:17:35**
